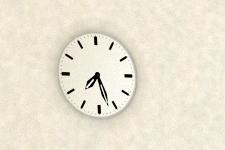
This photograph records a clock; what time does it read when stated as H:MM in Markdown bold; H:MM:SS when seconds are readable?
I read **7:27**
